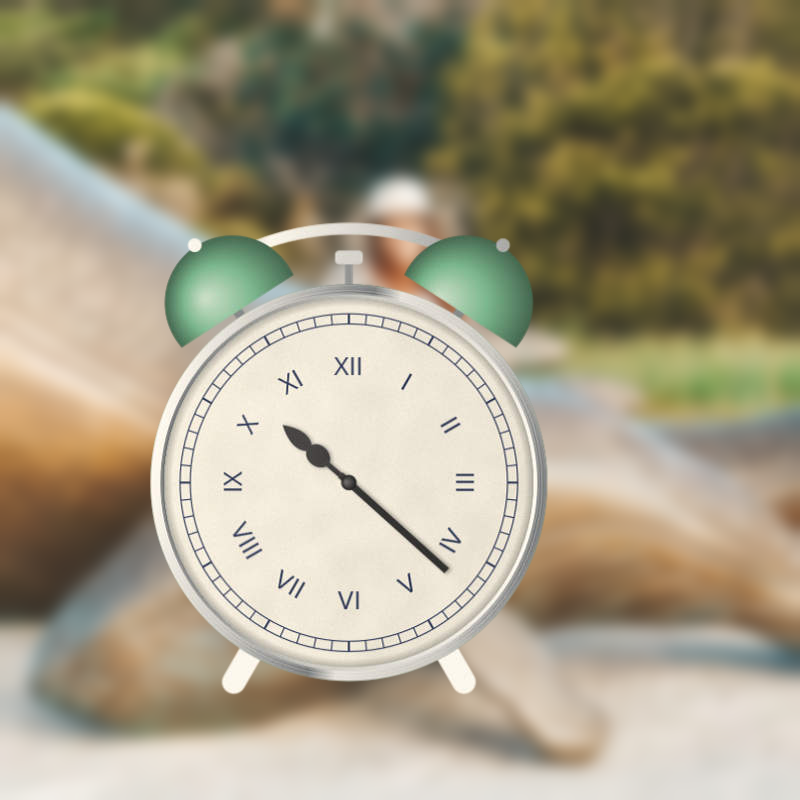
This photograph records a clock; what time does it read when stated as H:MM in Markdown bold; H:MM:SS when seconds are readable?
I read **10:22**
